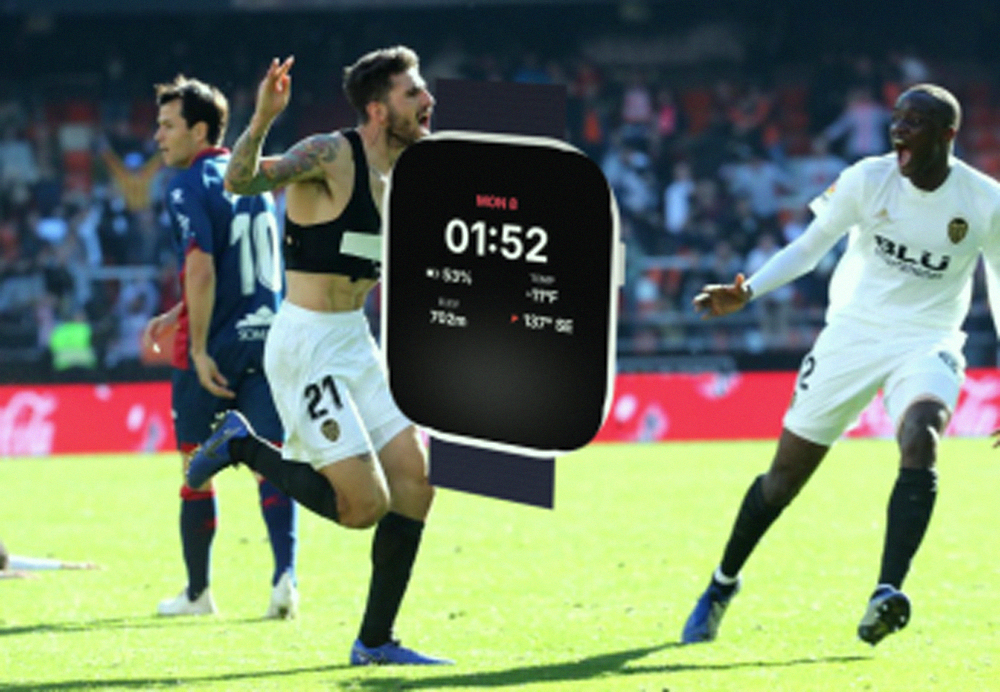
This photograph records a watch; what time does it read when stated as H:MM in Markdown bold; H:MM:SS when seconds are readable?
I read **1:52**
